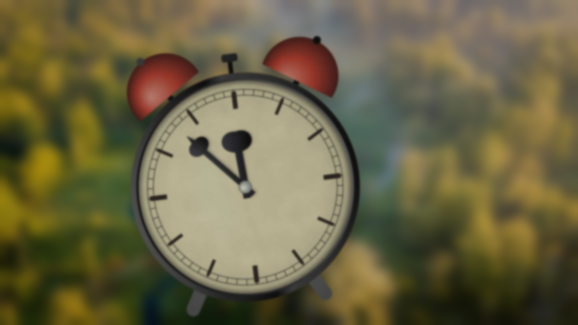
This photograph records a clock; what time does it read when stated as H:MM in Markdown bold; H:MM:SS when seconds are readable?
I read **11:53**
